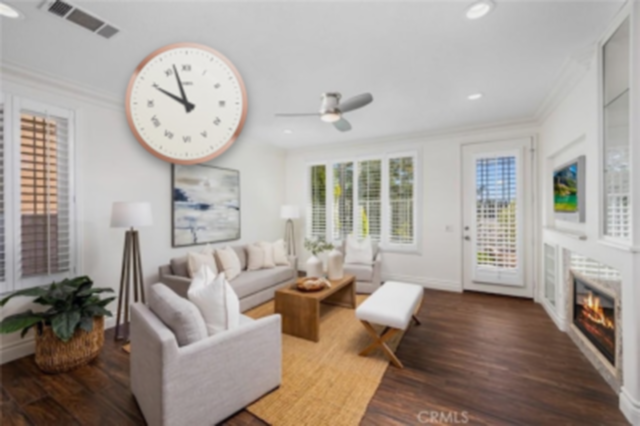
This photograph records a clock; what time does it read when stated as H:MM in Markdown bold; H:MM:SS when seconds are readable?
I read **9:57**
